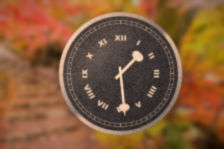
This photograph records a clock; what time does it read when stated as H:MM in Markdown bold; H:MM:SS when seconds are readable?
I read **1:29**
